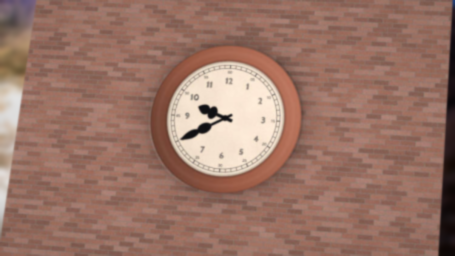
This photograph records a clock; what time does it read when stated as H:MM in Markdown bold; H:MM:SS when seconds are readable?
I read **9:40**
